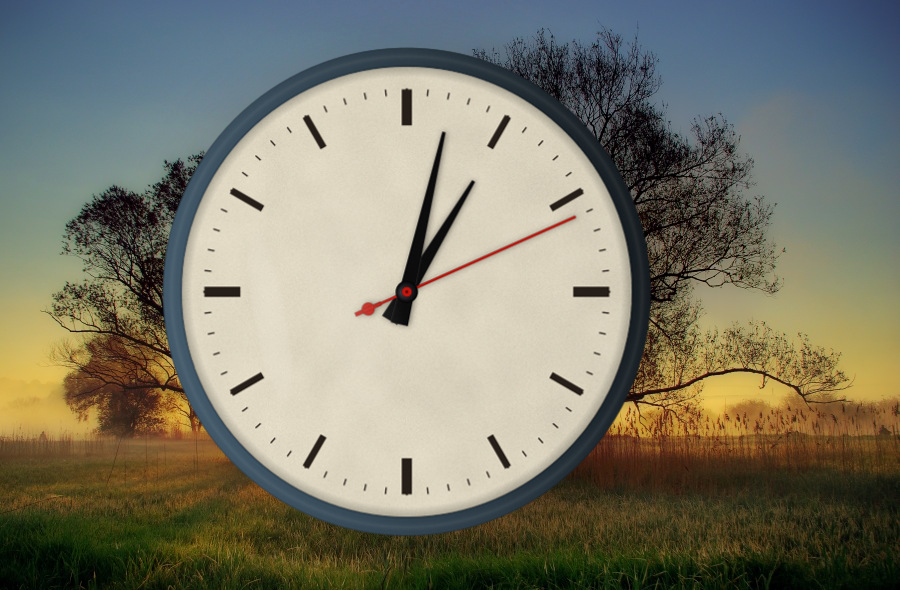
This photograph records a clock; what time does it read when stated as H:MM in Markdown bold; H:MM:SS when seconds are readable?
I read **1:02:11**
